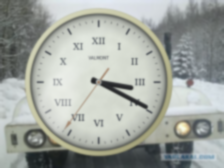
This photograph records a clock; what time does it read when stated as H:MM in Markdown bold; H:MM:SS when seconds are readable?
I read **3:19:36**
